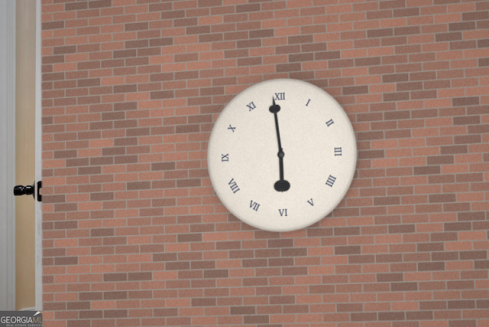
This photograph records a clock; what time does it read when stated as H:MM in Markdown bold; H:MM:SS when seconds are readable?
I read **5:59**
